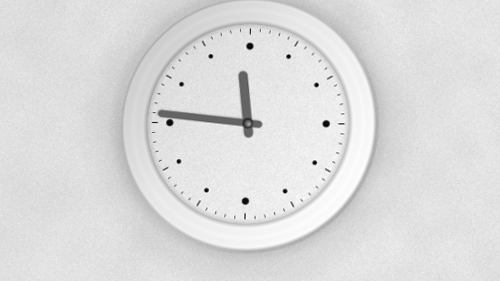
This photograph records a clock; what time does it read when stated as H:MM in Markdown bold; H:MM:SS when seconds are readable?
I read **11:46**
